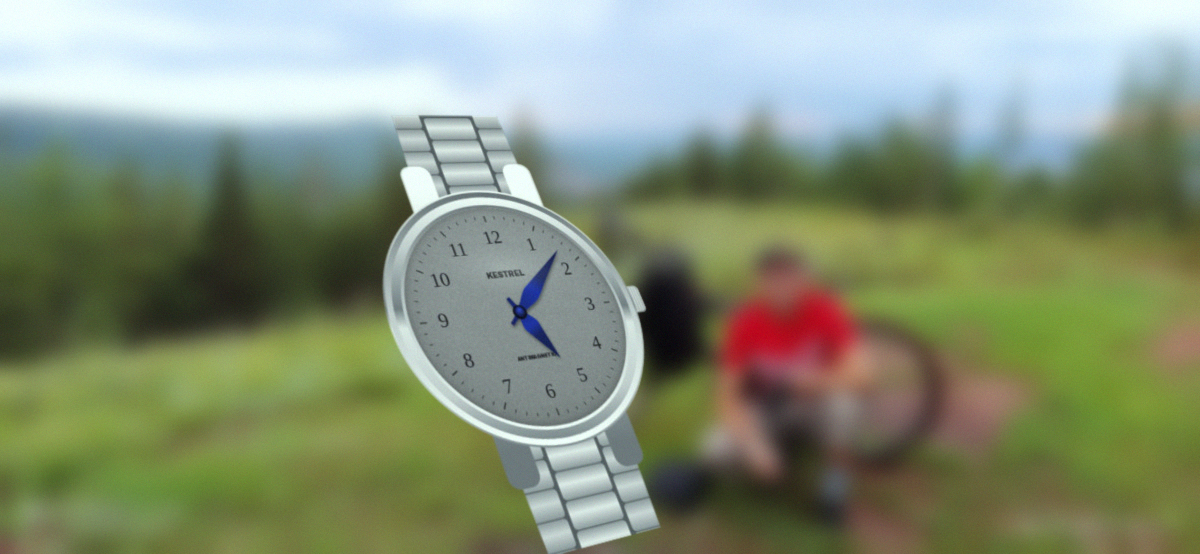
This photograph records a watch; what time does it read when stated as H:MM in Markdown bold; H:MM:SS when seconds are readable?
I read **5:08**
